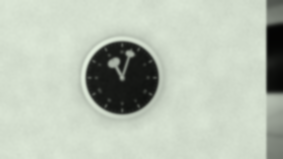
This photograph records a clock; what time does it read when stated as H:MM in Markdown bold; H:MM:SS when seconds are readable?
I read **11:03**
